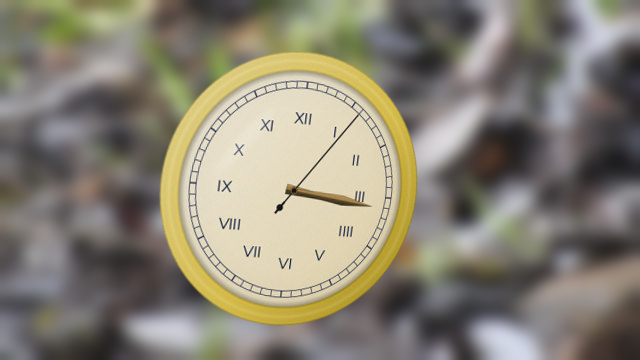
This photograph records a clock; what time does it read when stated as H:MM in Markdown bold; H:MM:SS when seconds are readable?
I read **3:16:06**
